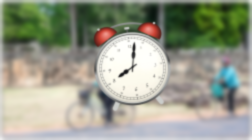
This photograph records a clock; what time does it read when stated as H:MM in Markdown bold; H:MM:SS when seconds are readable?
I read **8:02**
